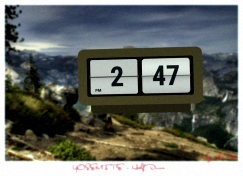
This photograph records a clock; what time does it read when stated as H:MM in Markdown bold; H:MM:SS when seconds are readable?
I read **2:47**
